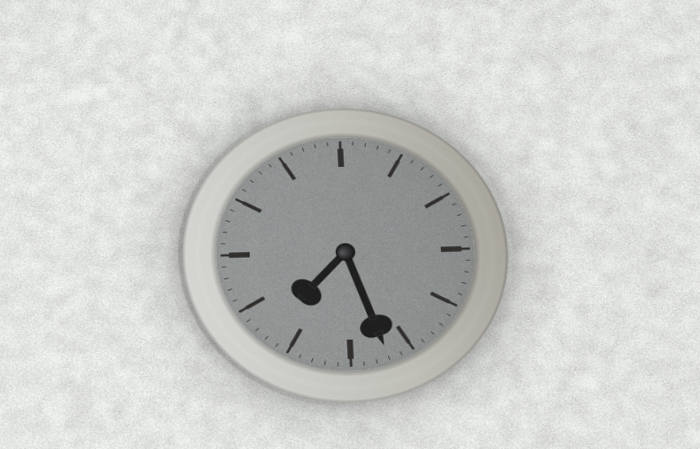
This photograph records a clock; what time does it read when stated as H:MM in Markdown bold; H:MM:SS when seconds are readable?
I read **7:27**
